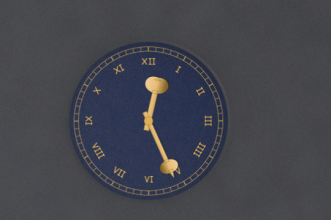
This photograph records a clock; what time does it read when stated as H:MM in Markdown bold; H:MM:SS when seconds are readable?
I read **12:26**
